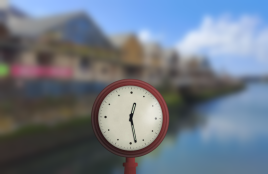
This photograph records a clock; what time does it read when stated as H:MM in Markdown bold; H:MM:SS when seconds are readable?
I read **12:28**
